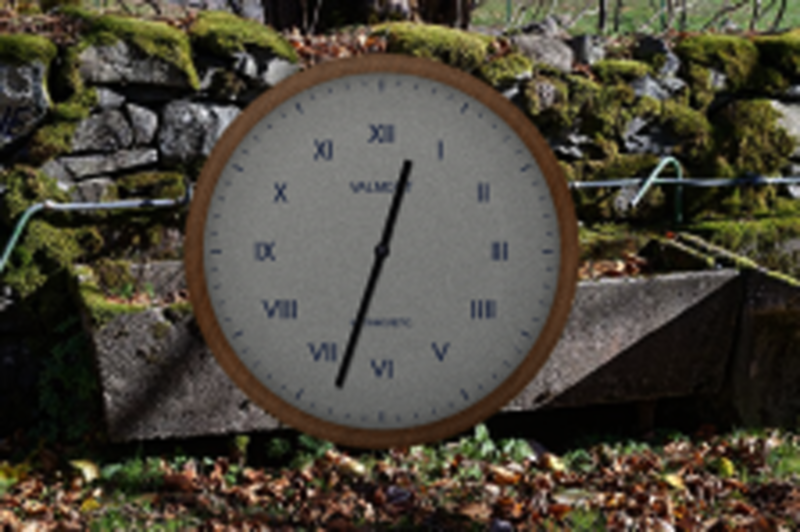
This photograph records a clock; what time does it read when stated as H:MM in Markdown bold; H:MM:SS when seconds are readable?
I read **12:33**
